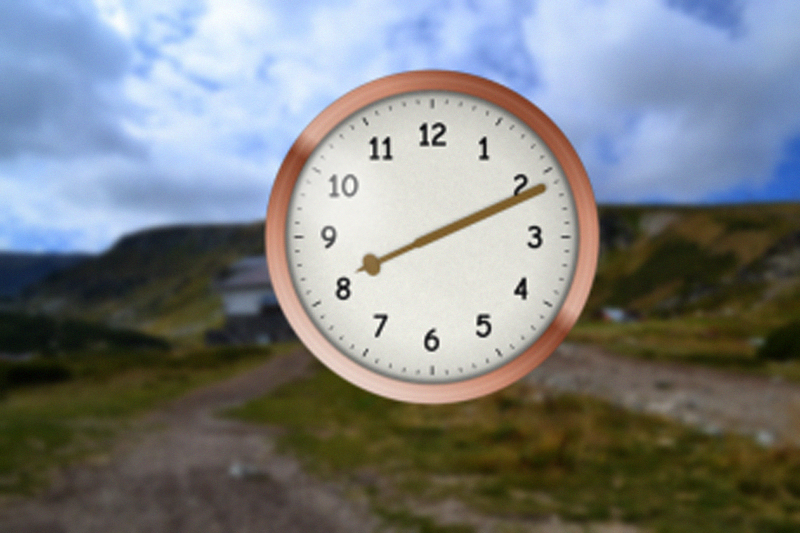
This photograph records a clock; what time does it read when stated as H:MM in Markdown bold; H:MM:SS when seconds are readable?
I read **8:11**
